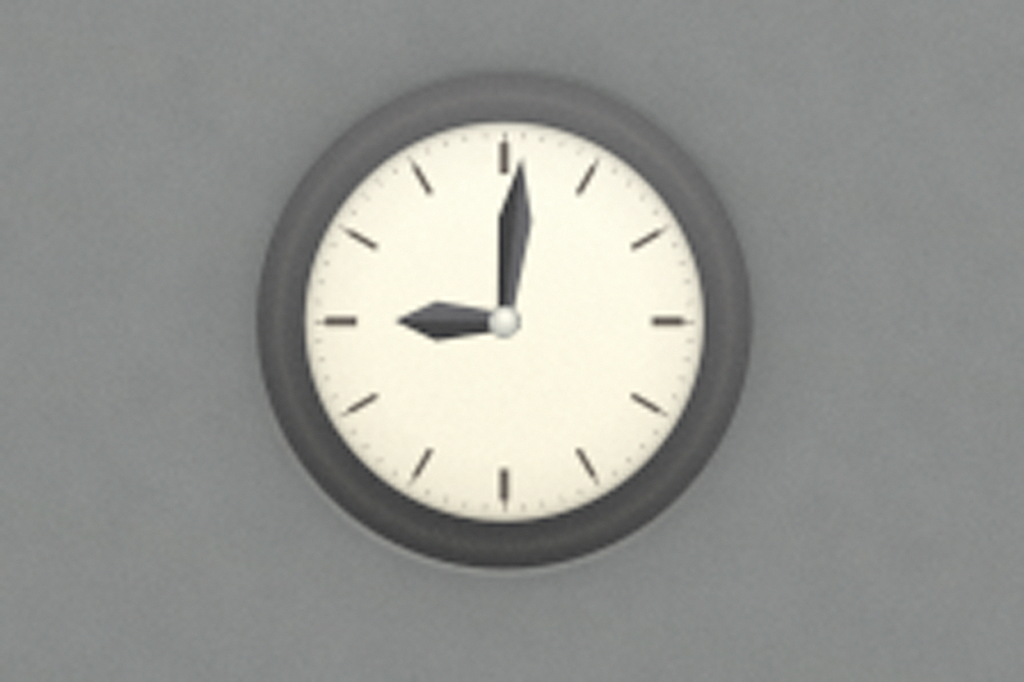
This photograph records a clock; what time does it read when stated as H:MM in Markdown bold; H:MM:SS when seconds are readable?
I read **9:01**
